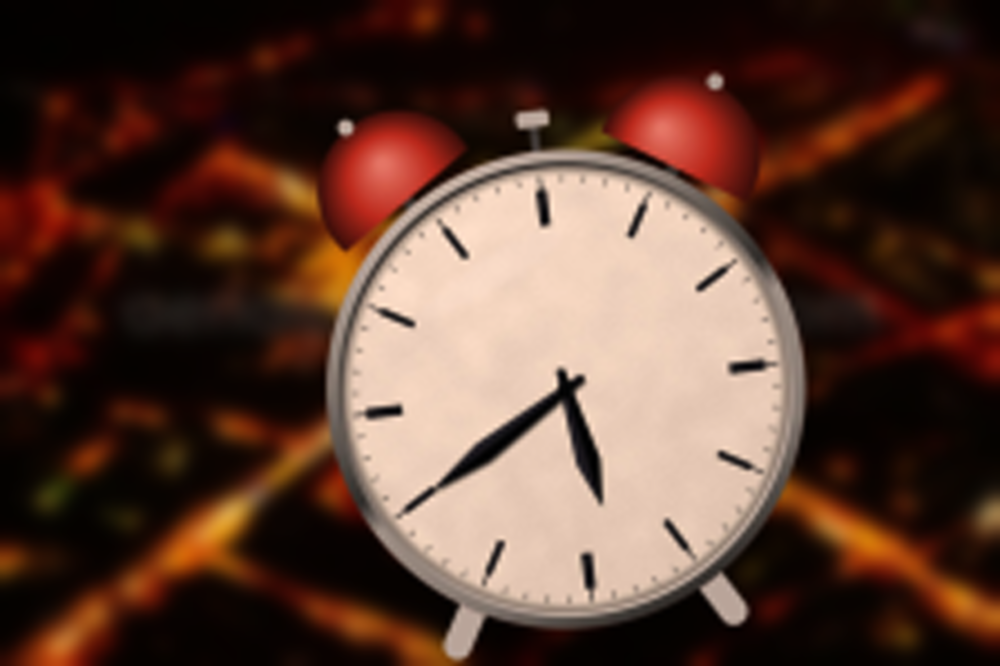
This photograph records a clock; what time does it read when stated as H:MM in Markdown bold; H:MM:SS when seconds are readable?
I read **5:40**
